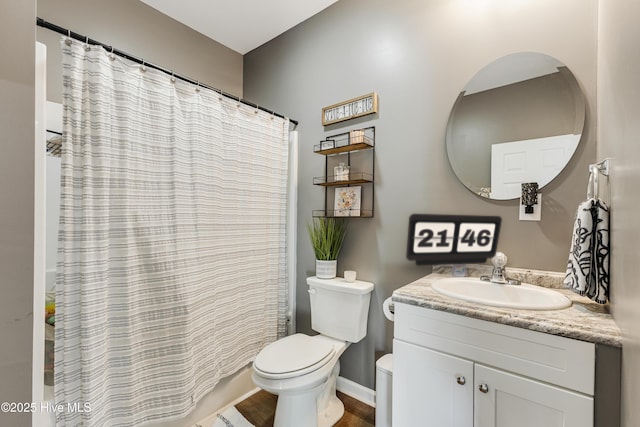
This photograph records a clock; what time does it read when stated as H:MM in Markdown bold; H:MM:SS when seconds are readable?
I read **21:46**
